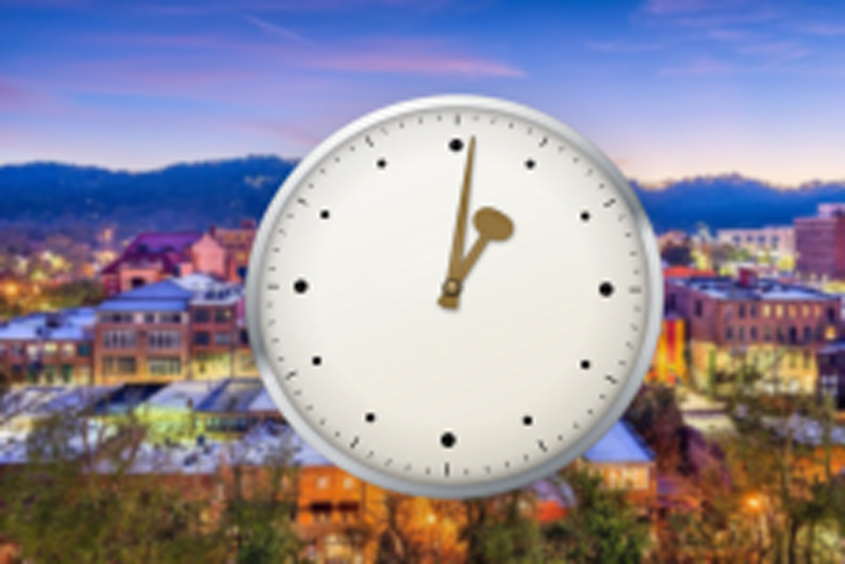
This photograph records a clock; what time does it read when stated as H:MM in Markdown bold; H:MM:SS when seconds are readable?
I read **1:01**
